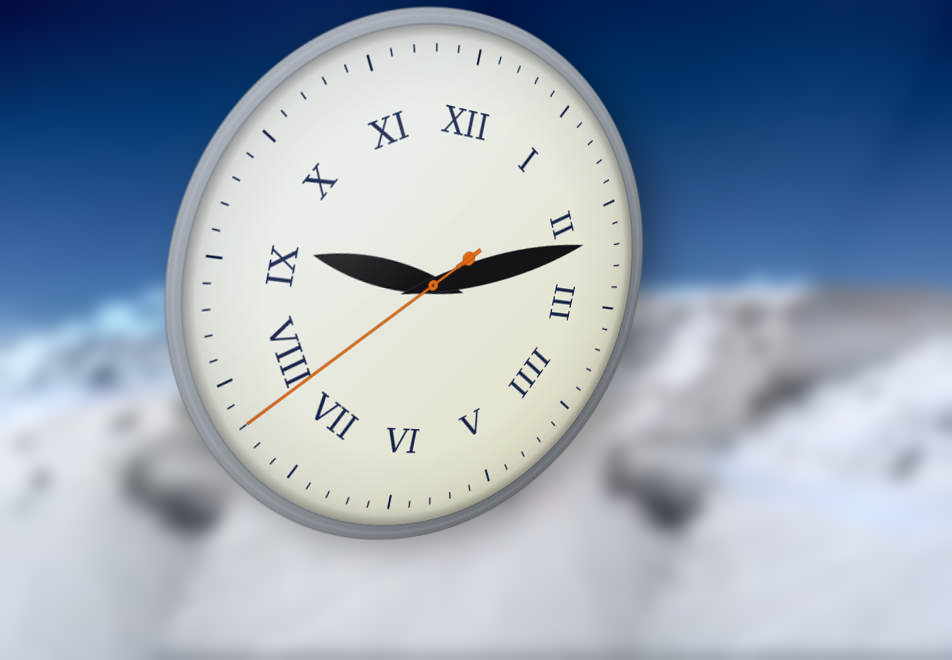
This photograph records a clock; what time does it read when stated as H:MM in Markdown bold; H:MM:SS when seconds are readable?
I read **9:11:38**
